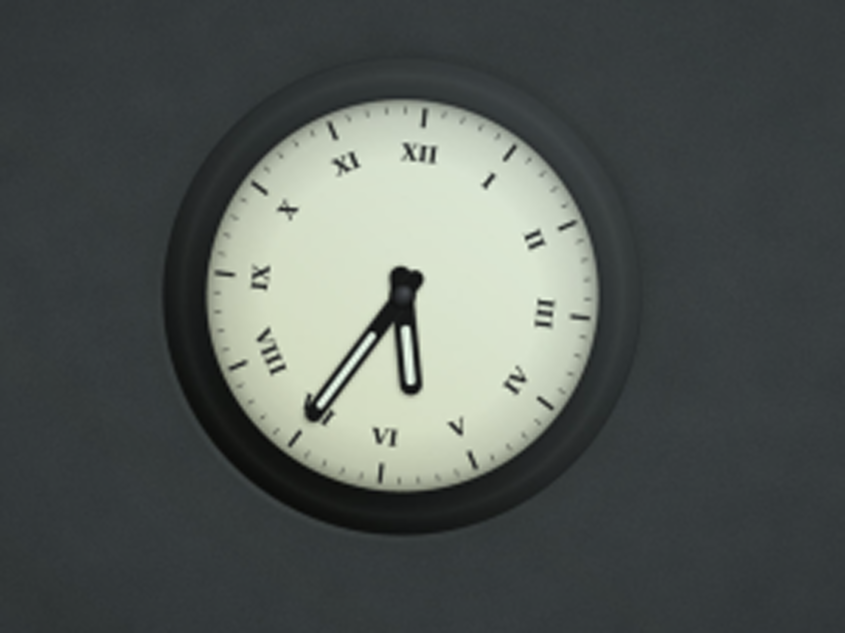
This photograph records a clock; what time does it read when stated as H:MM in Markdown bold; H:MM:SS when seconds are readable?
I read **5:35**
